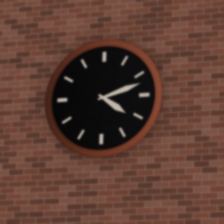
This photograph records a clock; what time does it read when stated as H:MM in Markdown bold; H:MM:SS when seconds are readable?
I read **4:12**
